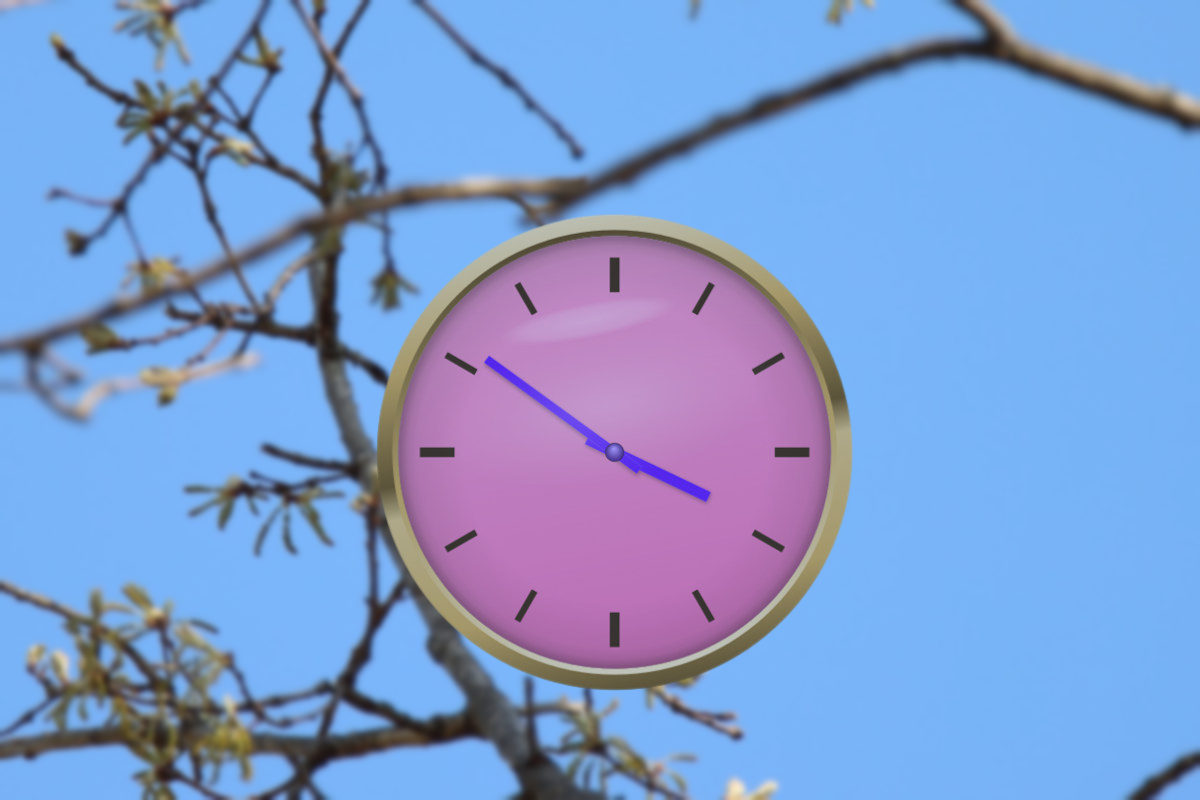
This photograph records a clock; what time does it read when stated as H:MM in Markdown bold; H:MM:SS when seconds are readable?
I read **3:51**
